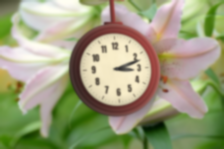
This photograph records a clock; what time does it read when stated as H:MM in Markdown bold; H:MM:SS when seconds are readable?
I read **3:12**
